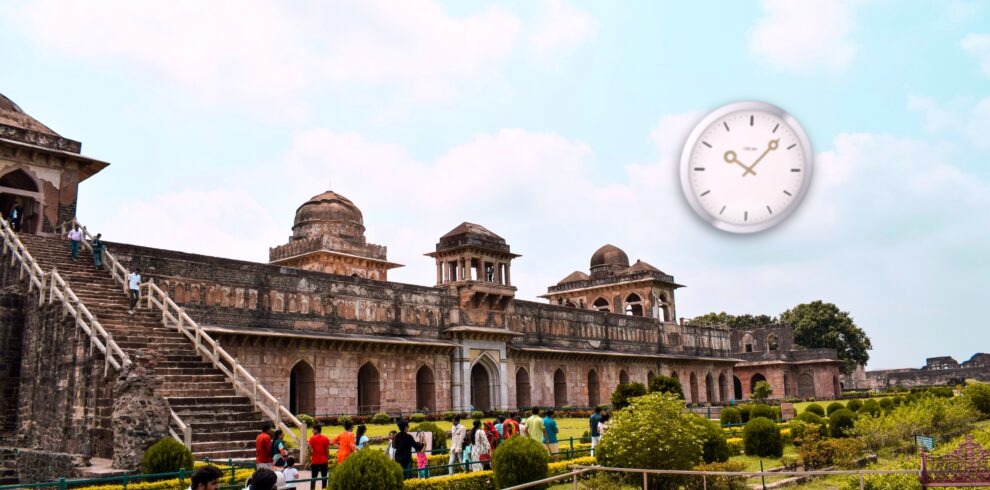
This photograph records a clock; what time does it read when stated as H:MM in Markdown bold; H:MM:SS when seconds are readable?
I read **10:07**
